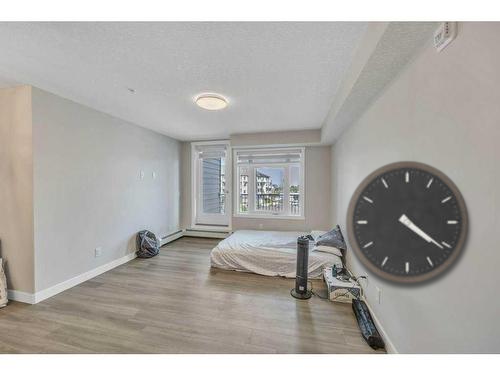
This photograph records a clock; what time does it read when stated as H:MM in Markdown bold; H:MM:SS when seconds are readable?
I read **4:21**
